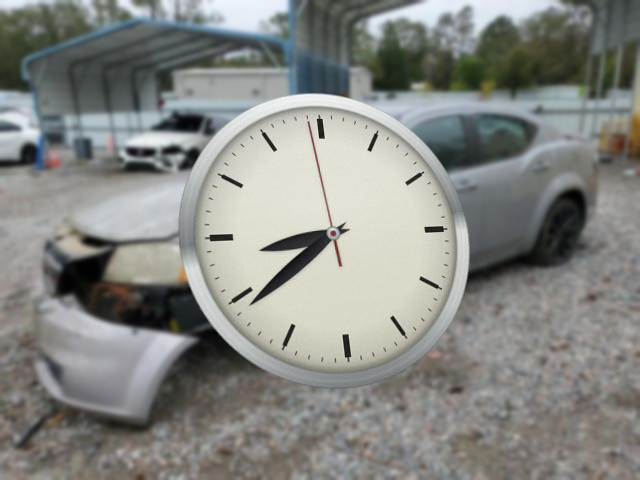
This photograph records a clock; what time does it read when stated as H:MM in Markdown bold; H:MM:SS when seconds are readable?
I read **8:38:59**
